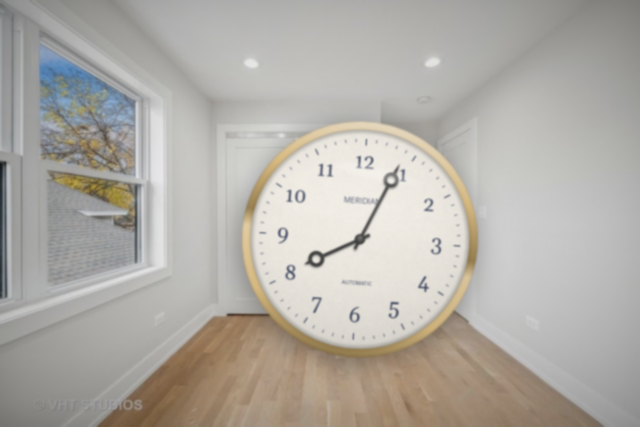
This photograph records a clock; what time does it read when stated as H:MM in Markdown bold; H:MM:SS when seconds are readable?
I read **8:04**
